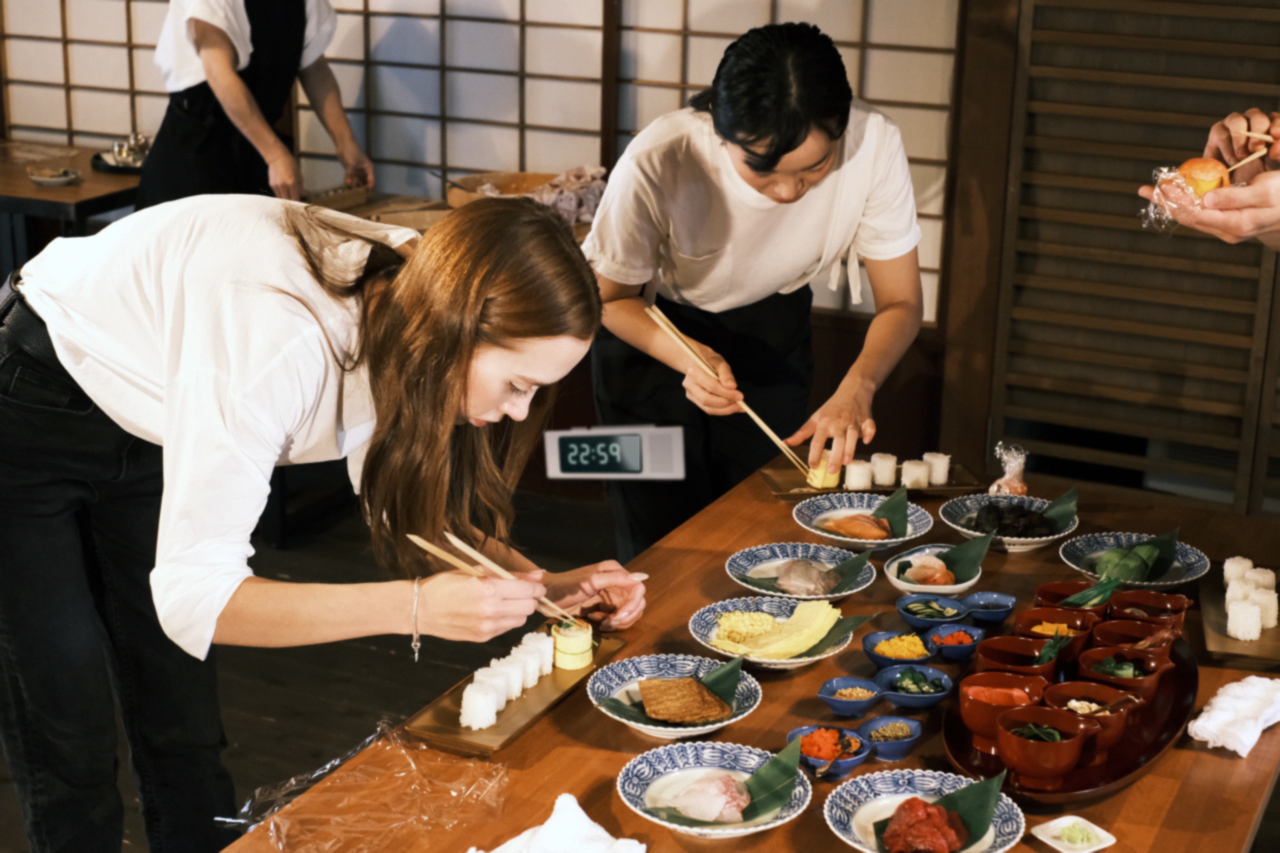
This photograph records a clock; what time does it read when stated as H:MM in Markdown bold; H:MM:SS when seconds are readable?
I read **22:59**
